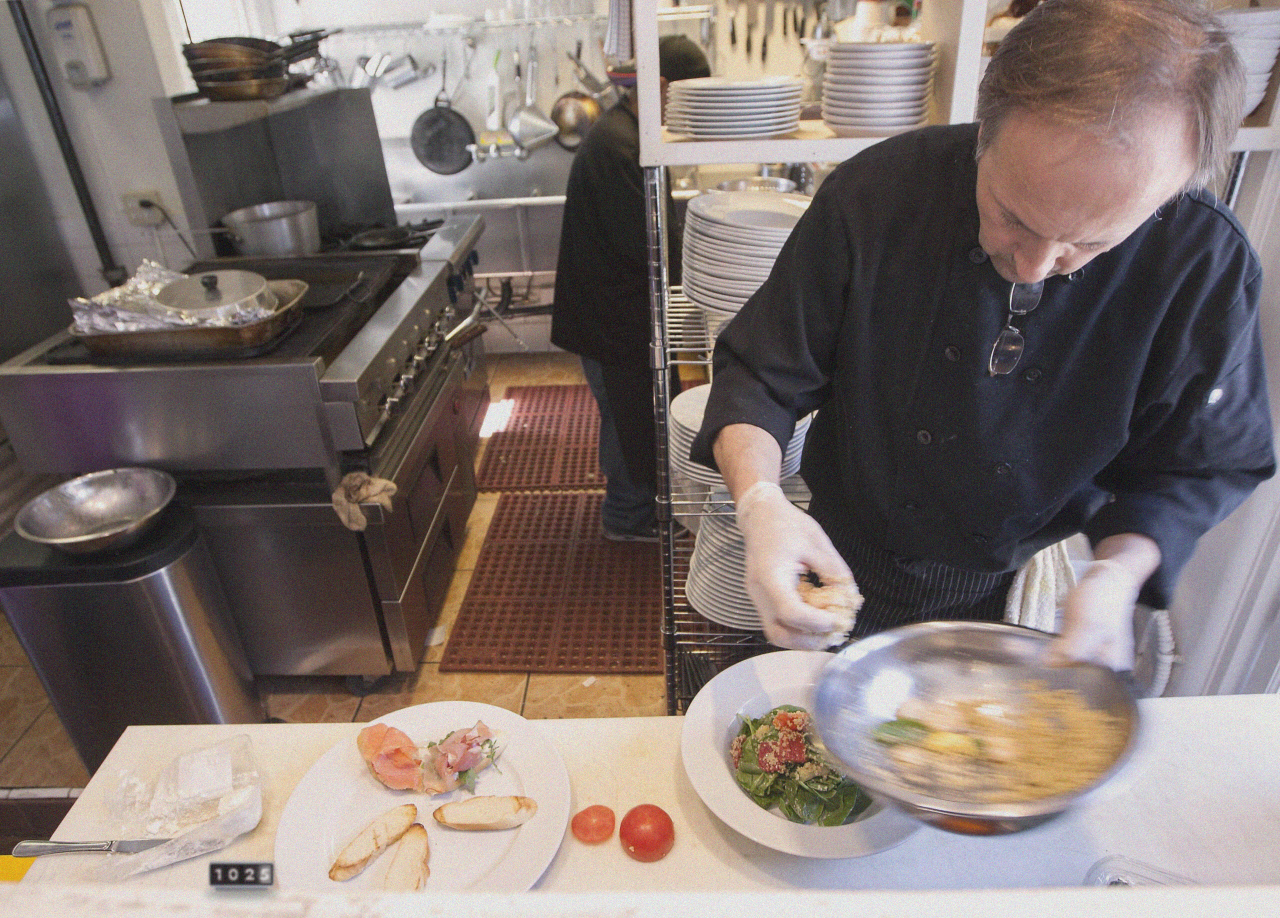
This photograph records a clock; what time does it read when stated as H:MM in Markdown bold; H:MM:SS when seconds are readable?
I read **10:25**
